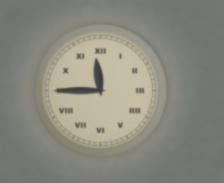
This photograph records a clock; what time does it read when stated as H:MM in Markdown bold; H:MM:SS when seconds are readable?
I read **11:45**
